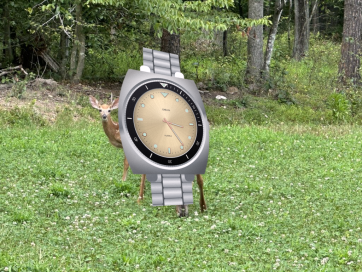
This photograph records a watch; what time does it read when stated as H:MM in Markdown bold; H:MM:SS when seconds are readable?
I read **3:24**
